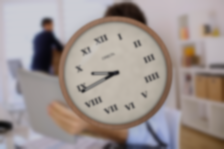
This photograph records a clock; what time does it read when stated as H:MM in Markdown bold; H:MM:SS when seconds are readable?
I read **9:44**
